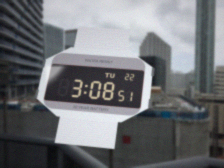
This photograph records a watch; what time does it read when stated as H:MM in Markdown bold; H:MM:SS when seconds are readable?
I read **3:08:51**
